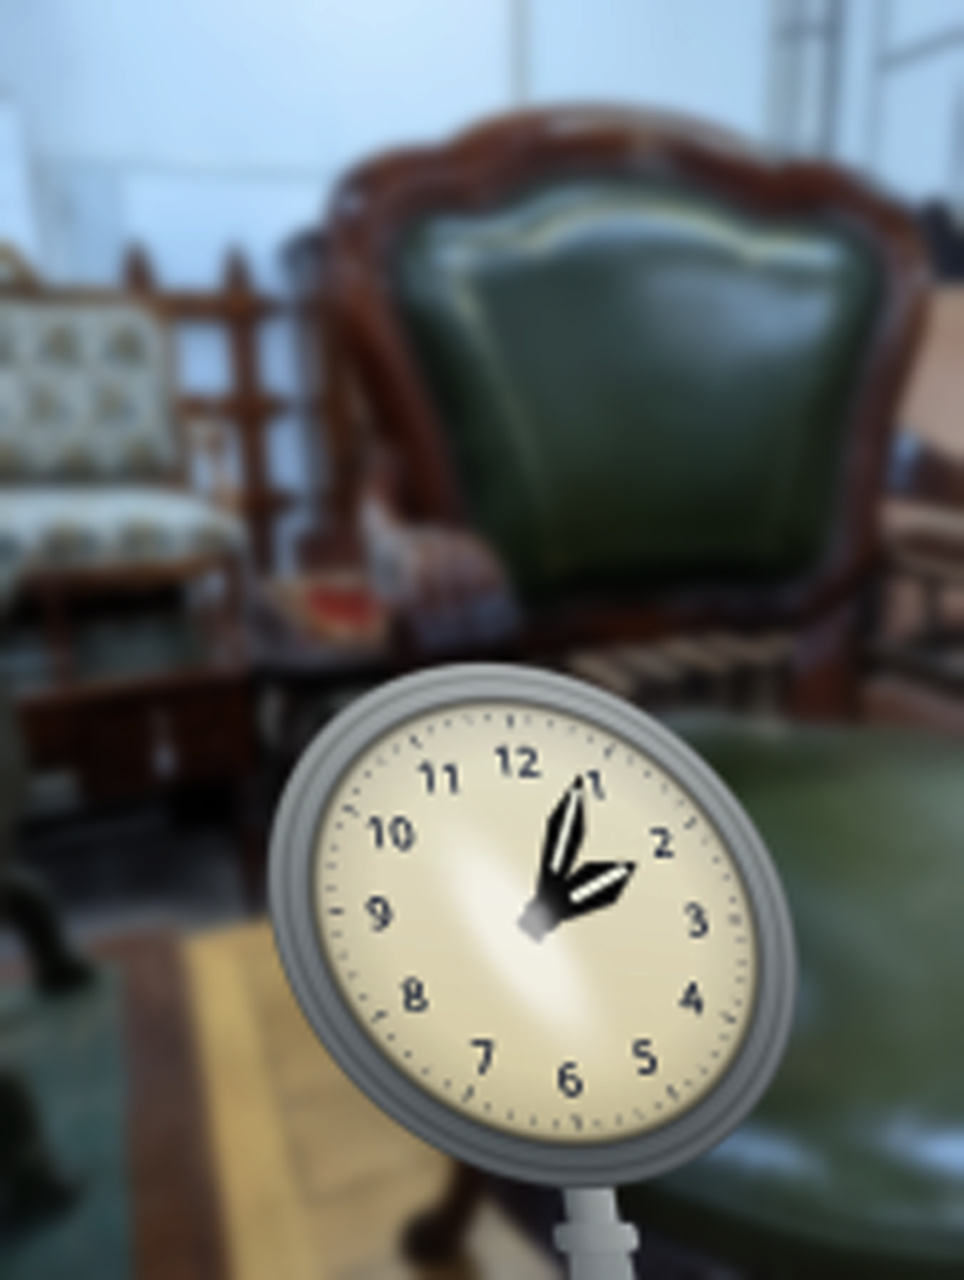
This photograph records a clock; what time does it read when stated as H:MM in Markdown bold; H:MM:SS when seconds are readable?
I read **2:04**
